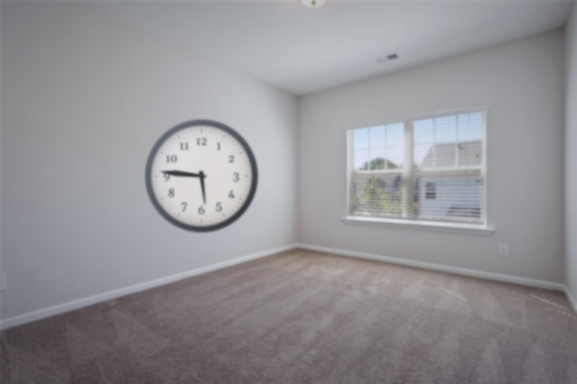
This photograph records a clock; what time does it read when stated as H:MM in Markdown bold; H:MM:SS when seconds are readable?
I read **5:46**
